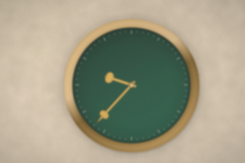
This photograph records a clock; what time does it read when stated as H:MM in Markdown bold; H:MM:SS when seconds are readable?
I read **9:37**
